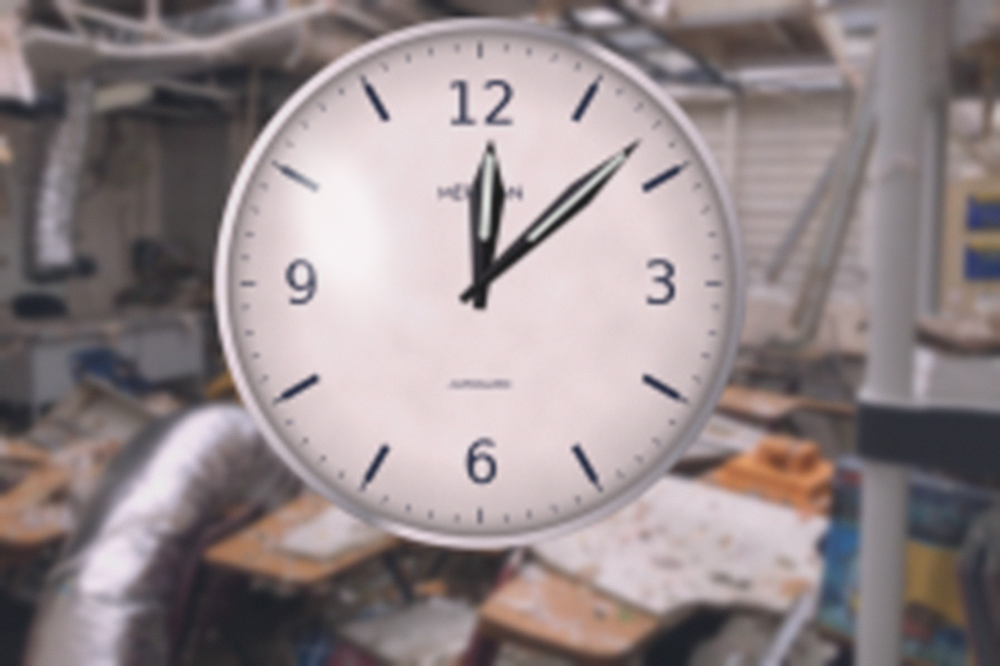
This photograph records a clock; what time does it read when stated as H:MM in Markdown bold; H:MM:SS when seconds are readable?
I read **12:08**
